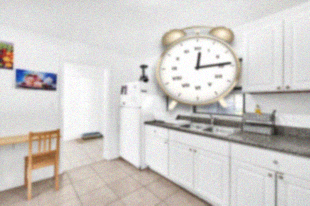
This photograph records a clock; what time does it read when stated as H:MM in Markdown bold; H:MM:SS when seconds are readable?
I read **12:14**
